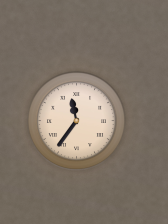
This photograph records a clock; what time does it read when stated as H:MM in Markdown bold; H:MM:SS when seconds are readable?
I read **11:36**
